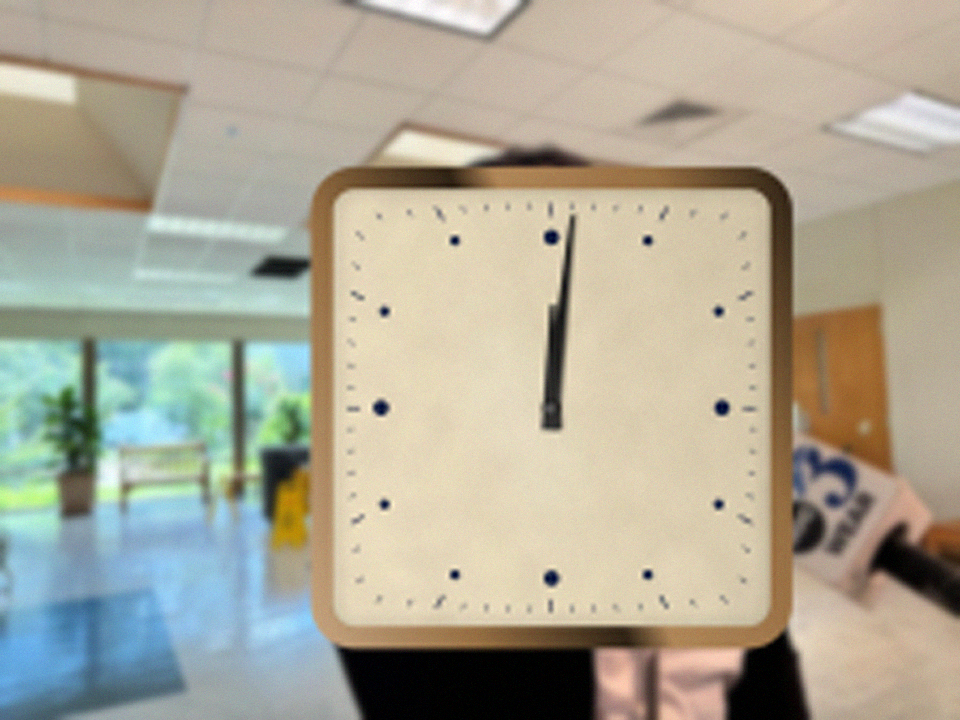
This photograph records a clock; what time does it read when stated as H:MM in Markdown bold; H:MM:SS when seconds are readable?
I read **12:01**
